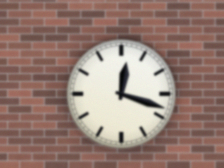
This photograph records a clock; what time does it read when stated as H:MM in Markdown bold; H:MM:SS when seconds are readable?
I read **12:18**
